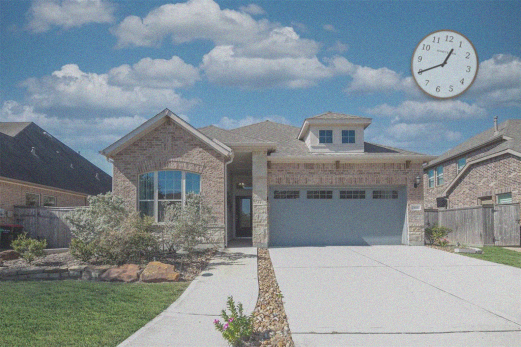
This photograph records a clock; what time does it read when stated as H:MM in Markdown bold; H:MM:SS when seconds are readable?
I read **12:40**
